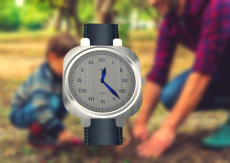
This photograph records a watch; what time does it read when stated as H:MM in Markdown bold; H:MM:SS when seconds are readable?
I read **12:23**
